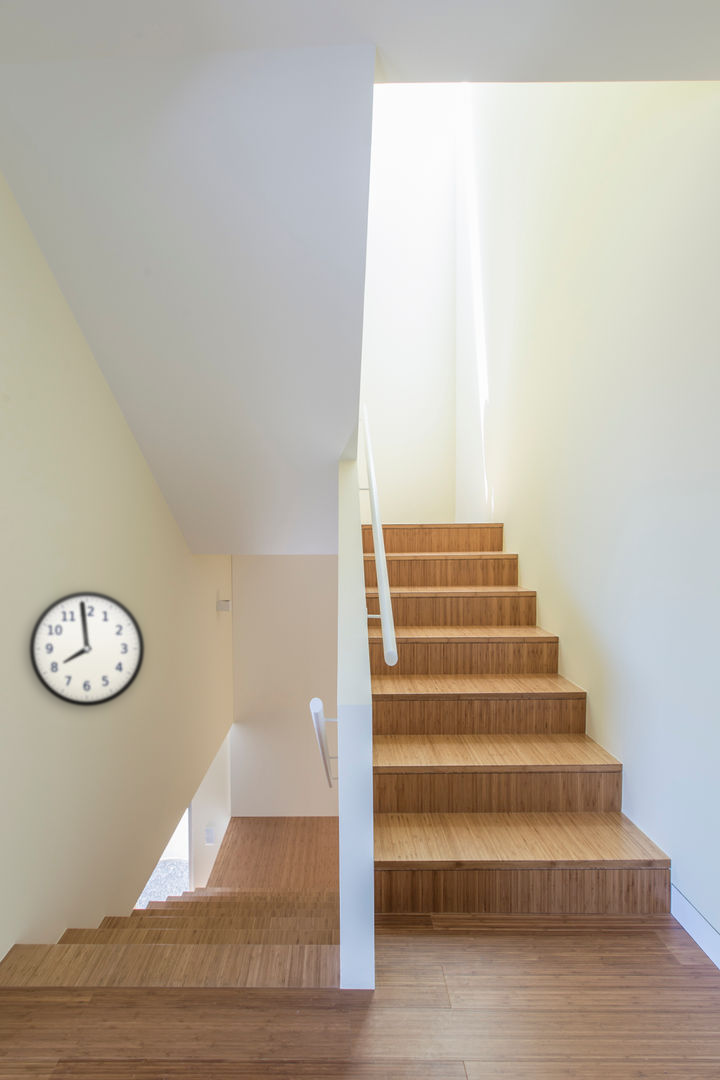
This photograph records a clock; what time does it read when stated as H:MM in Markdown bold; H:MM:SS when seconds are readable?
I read **7:59**
